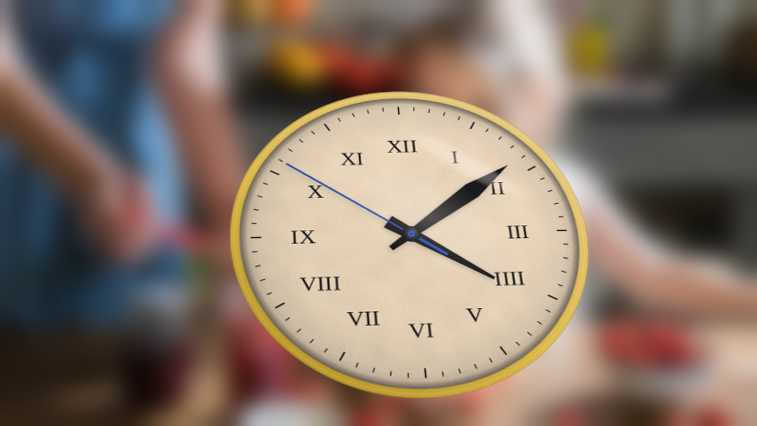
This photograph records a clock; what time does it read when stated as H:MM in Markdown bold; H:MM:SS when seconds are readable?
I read **4:08:51**
